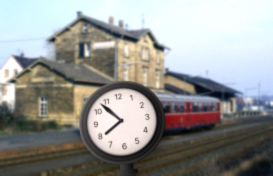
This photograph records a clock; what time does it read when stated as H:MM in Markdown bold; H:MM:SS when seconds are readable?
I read **7:53**
